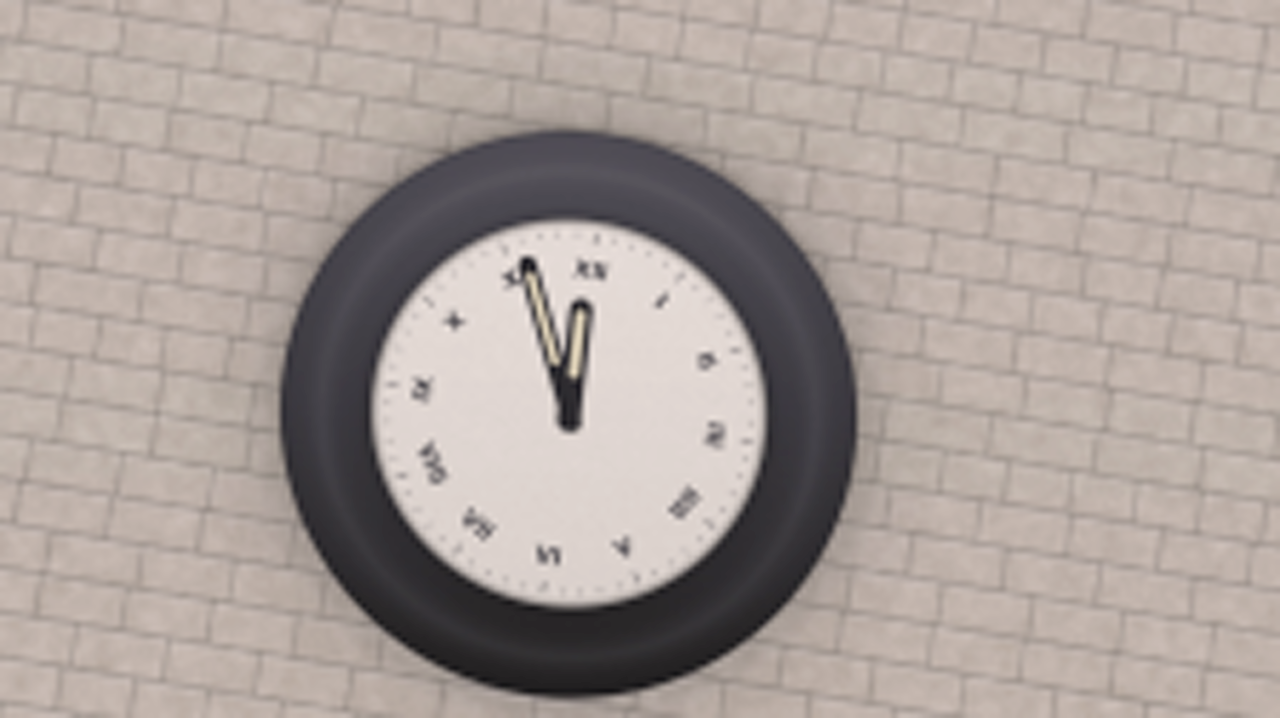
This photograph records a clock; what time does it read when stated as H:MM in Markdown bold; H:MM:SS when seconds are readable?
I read **11:56**
